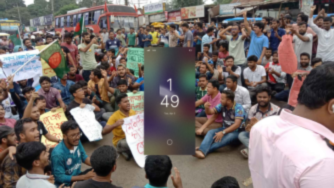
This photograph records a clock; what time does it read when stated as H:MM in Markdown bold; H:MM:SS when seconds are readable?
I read **1:49**
